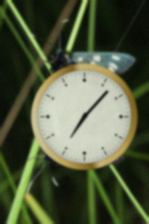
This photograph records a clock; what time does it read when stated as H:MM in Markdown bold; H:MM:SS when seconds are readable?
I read **7:07**
